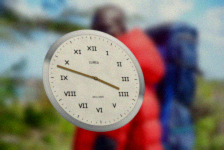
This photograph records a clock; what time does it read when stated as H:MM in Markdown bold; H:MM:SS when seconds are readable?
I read **3:48**
